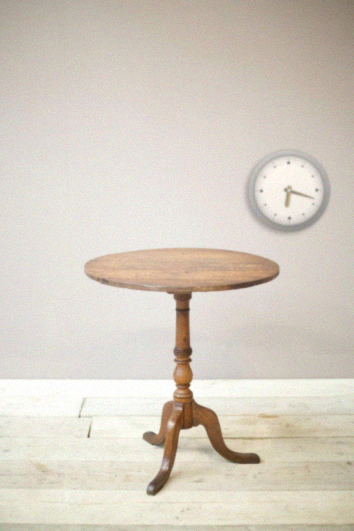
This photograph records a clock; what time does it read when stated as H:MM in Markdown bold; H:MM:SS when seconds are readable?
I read **6:18**
